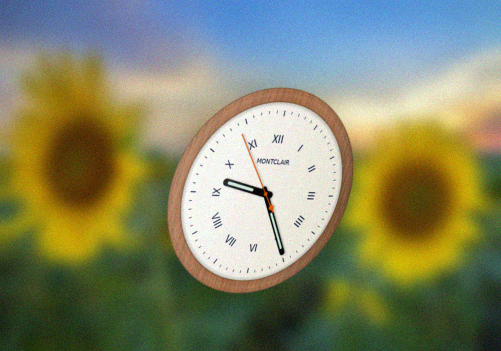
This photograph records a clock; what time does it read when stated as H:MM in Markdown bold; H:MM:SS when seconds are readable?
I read **9:24:54**
